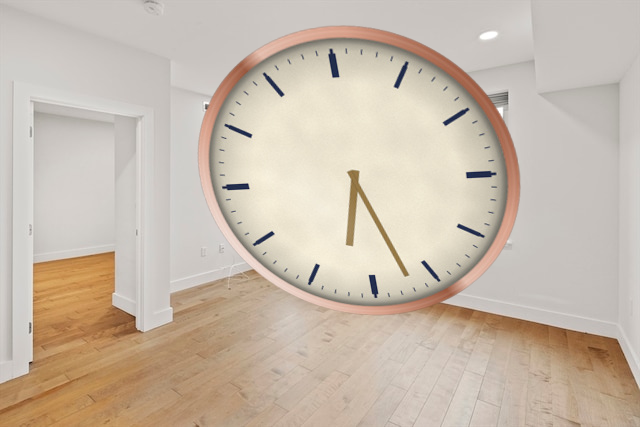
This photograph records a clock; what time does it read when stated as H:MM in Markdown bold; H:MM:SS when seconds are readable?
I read **6:27**
